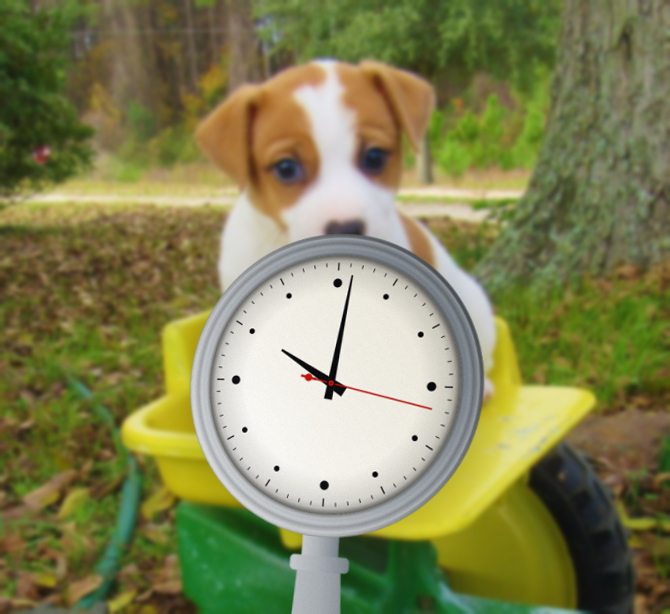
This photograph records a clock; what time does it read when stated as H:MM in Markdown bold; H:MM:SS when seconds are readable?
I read **10:01:17**
